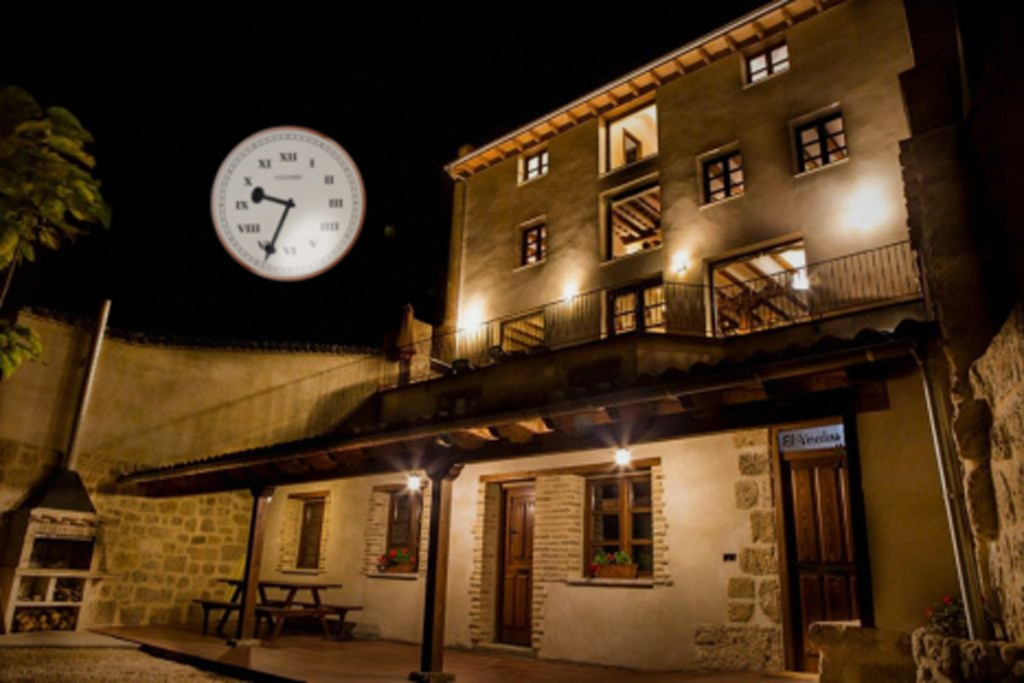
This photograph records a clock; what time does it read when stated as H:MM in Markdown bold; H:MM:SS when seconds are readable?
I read **9:34**
